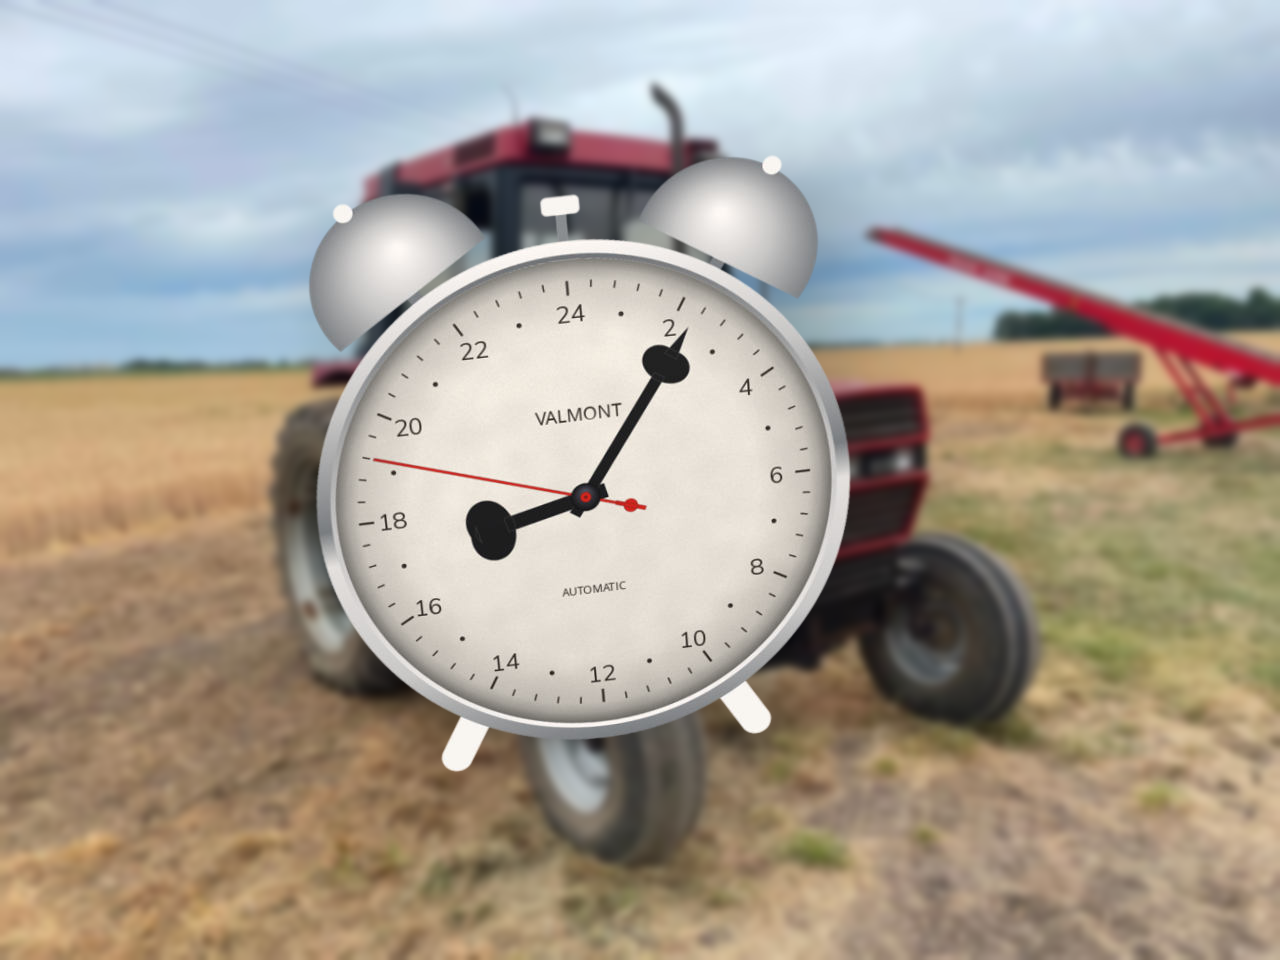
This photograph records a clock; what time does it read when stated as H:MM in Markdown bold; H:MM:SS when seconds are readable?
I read **17:05:48**
